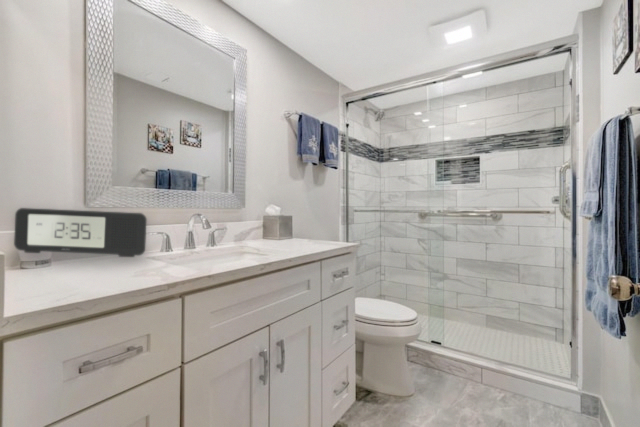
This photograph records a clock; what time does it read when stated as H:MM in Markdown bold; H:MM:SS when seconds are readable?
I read **2:35**
